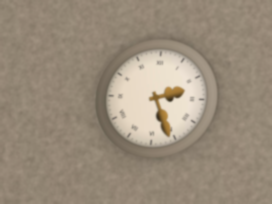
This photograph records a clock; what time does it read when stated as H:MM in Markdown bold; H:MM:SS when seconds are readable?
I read **2:26**
